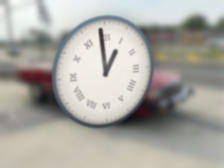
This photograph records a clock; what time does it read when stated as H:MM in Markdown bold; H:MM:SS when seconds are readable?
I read **12:59**
